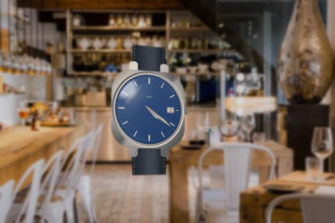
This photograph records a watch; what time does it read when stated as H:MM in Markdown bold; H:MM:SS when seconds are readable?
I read **4:21**
